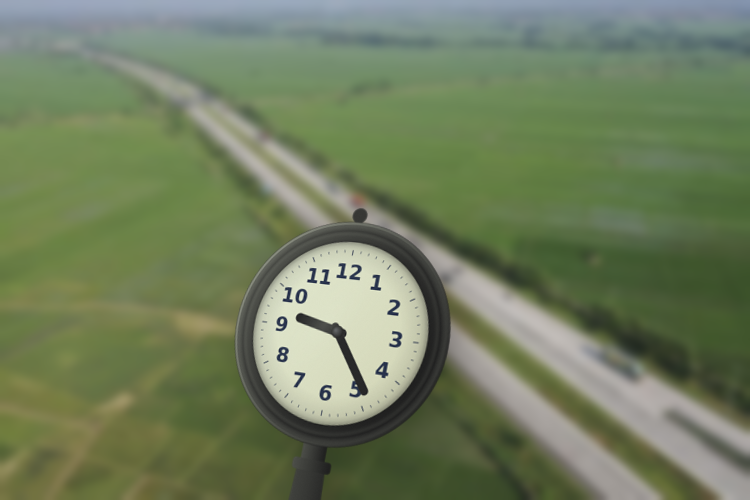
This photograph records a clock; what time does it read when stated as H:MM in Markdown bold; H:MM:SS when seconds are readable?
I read **9:24**
